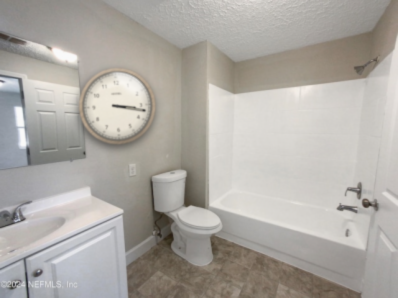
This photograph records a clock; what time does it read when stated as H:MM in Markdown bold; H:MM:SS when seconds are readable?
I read **3:17**
